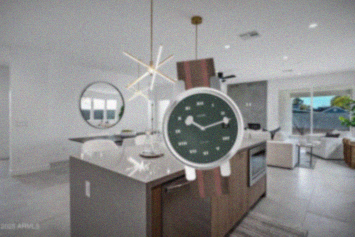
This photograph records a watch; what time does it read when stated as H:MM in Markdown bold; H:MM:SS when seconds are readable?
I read **10:13**
